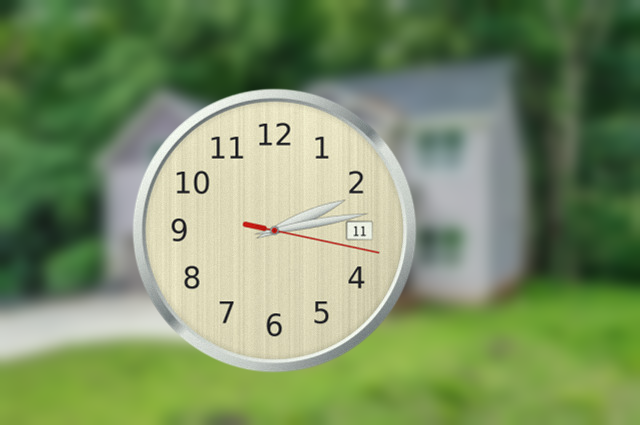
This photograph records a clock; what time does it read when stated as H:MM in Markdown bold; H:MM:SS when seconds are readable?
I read **2:13:17**
